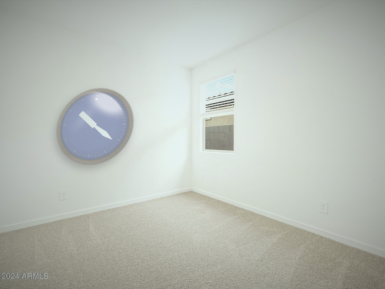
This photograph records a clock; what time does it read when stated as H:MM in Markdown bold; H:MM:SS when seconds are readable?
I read **10:21**
